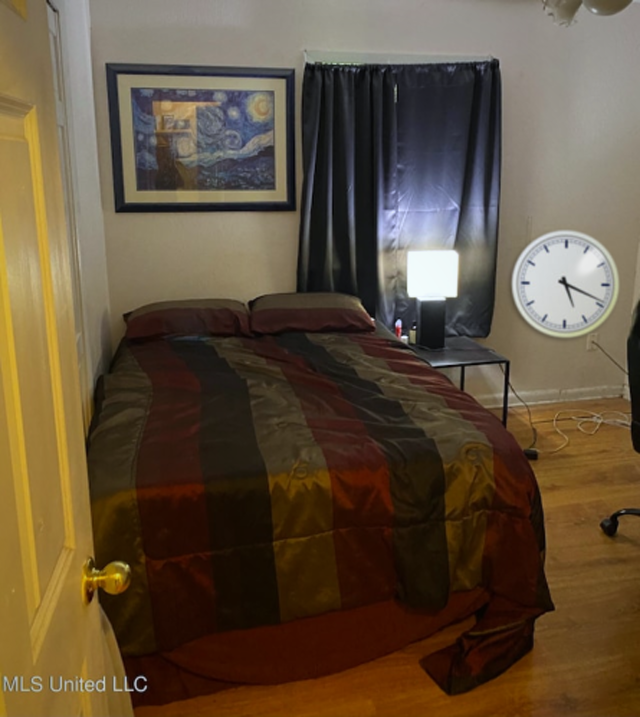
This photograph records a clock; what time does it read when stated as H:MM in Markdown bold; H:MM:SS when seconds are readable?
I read **5:19**
